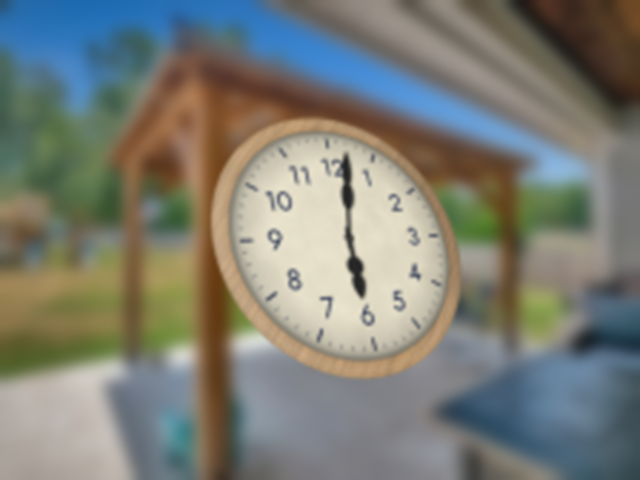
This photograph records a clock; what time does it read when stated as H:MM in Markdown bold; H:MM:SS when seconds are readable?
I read **6:02**
